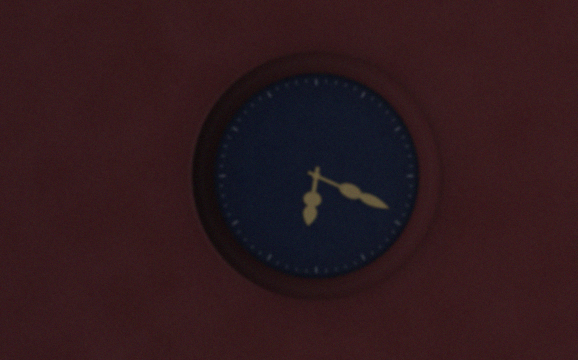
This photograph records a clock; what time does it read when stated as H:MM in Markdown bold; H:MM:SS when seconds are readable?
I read **6:19**
